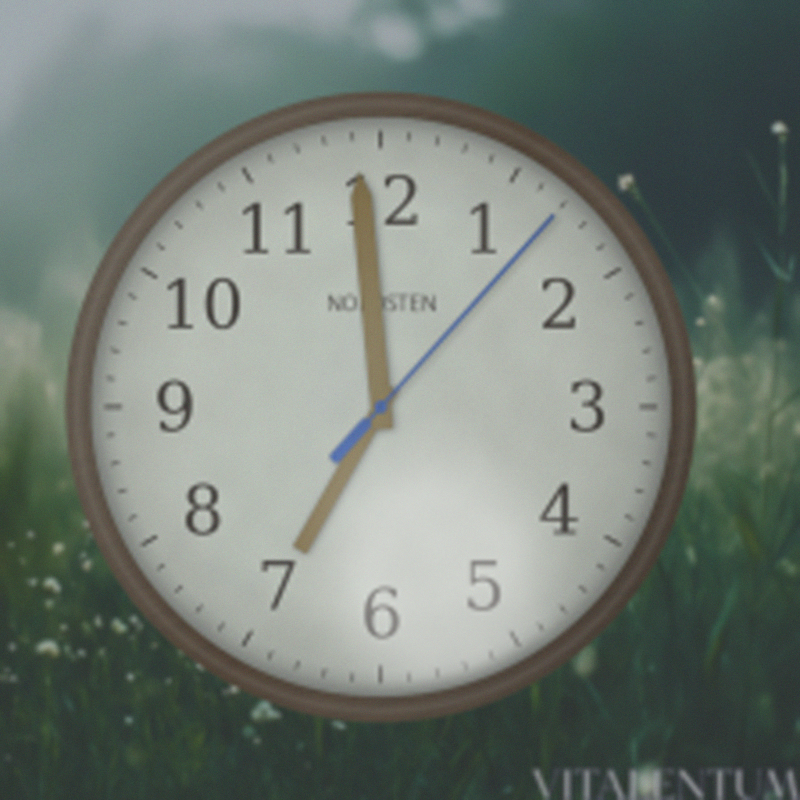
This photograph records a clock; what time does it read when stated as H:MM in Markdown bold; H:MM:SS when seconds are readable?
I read **6:59:07**
